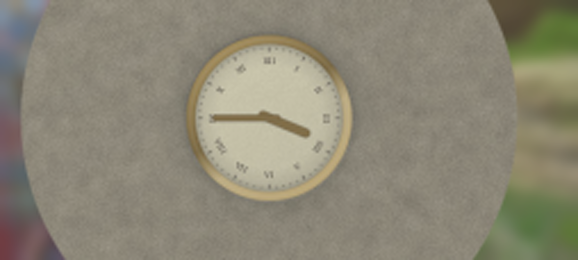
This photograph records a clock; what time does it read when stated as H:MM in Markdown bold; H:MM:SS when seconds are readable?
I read **3:45**
